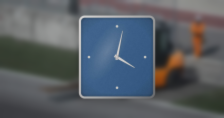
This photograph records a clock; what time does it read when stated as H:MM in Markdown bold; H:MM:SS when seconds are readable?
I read **4:02**
